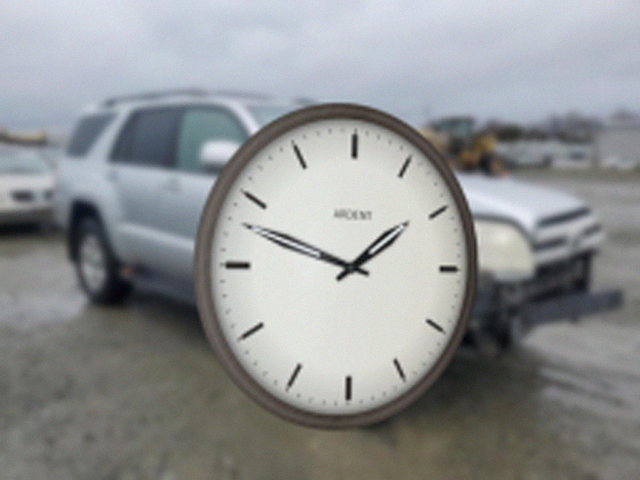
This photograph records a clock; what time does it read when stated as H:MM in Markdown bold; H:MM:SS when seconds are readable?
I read **1:48**
